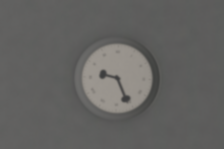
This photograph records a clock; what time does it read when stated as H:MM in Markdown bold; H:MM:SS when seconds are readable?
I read **9:26**
